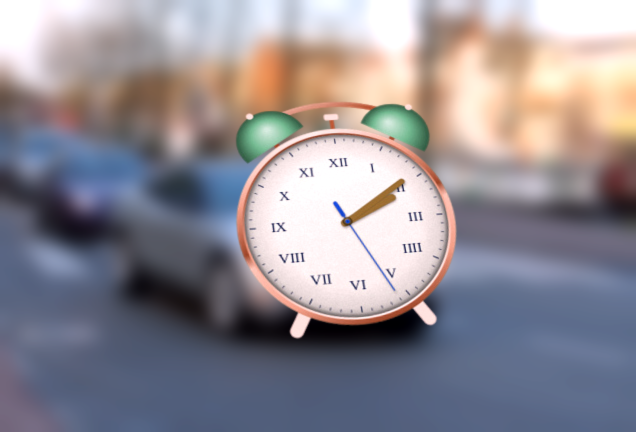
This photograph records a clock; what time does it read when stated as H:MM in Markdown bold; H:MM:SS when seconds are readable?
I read **2:09:26**
